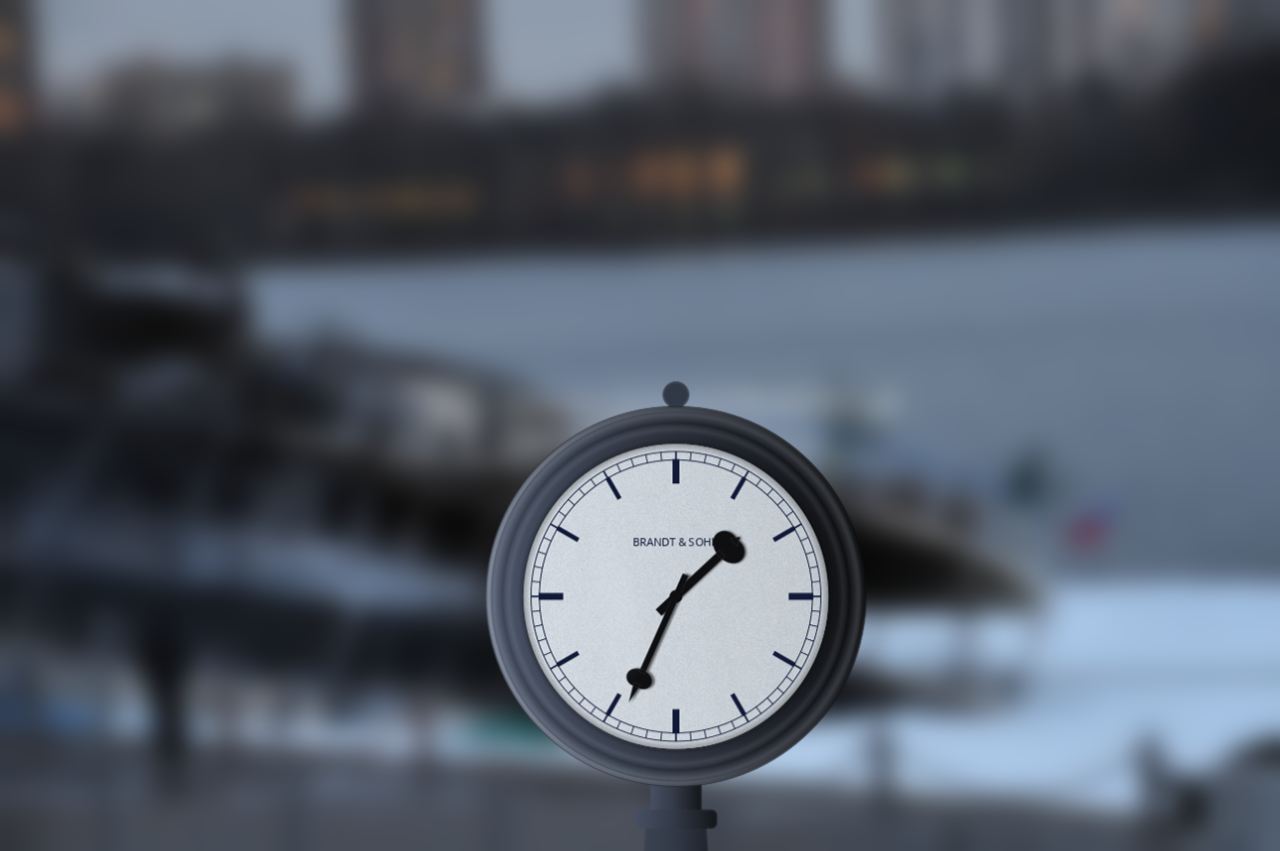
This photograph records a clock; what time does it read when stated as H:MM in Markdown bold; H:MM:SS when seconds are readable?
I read **1:34**
